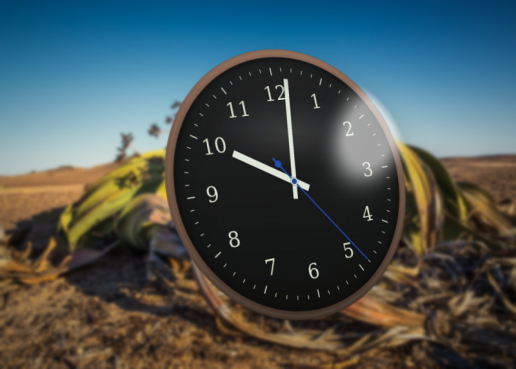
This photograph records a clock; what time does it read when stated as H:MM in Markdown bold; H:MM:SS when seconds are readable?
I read **10:01:24**
